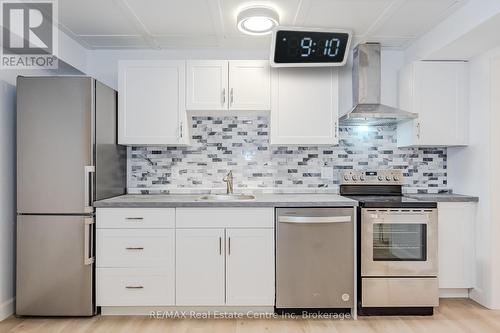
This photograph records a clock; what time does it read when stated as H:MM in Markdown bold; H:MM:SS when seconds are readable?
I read **9:10**
